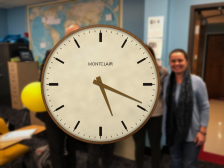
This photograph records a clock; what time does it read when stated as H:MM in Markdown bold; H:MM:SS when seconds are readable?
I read **5:19**
